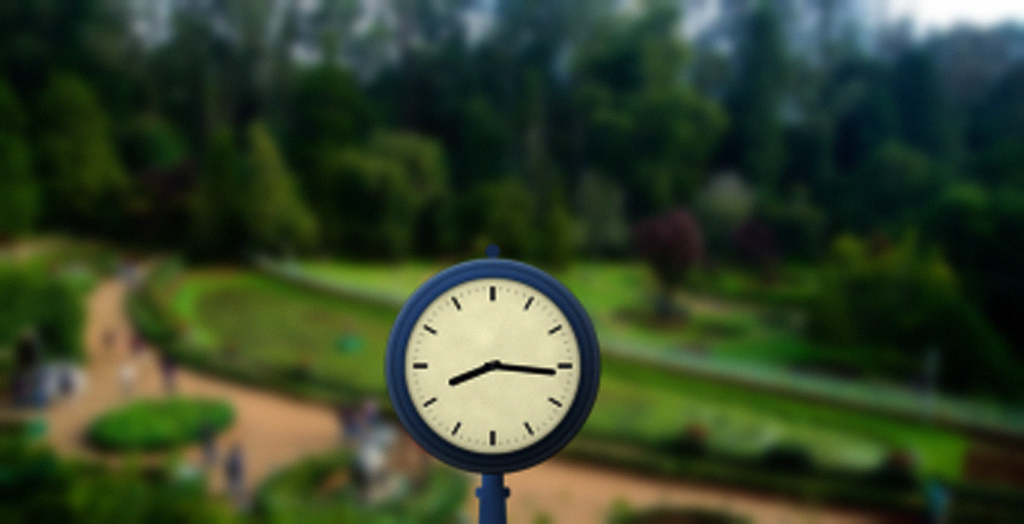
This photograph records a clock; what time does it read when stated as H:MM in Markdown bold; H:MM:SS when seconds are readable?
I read **8:16**
